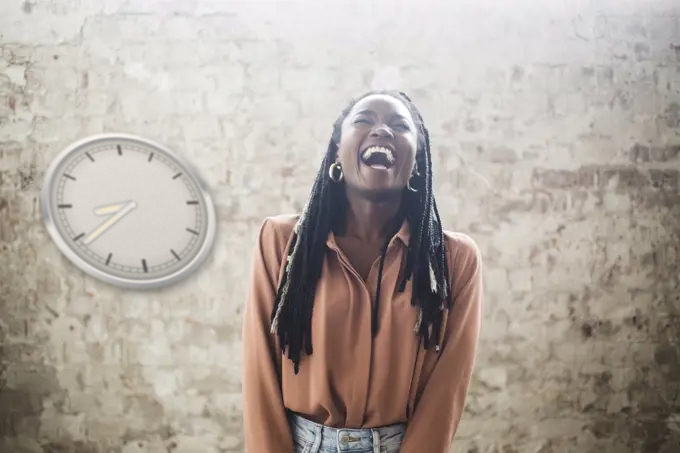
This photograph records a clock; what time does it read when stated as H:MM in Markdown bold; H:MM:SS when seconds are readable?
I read **8:39**
